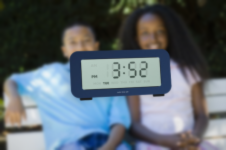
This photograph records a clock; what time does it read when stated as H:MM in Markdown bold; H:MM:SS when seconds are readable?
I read **3:52**
